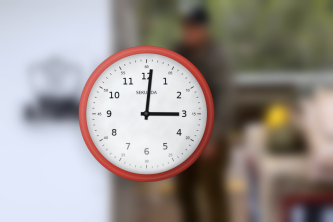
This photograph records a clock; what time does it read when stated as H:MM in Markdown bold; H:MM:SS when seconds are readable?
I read **3:01**
